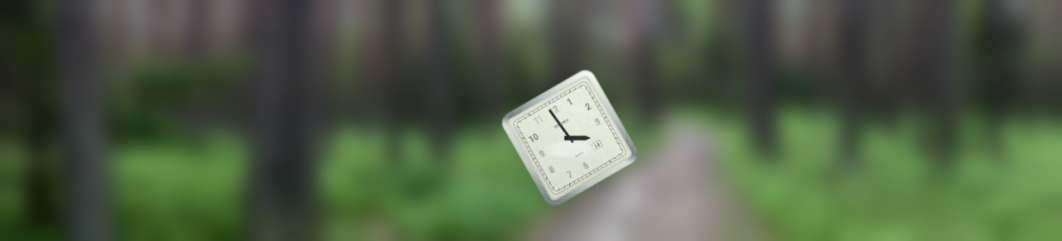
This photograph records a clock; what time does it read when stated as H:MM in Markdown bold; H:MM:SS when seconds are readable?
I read **3:59**
